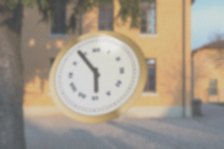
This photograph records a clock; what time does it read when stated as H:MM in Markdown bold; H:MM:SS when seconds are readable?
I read **5:54**
